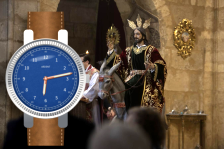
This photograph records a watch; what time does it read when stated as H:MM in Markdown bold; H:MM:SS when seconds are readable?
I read **6:13**
